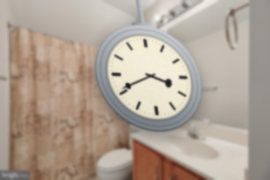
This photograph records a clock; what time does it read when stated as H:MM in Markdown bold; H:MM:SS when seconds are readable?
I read **3:41**
